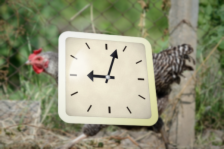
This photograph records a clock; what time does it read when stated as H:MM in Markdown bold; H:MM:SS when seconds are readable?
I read **9:03**
